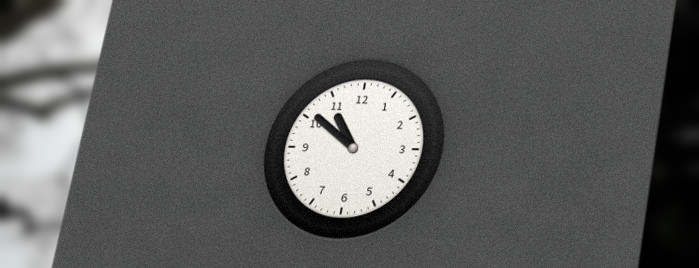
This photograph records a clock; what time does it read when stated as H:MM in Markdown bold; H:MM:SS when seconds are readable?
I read **10:51**
